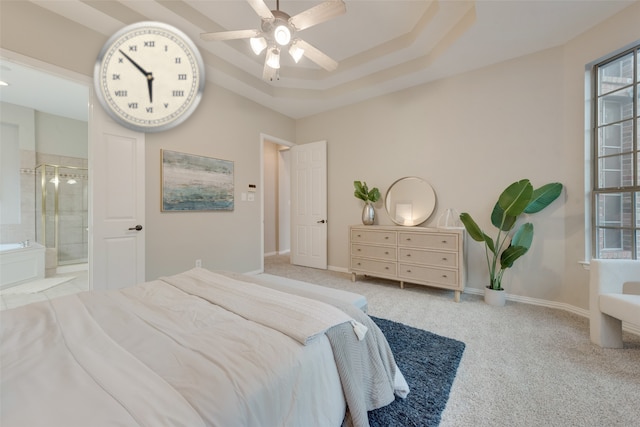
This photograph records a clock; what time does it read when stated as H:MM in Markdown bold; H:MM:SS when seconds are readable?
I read **5:52**
